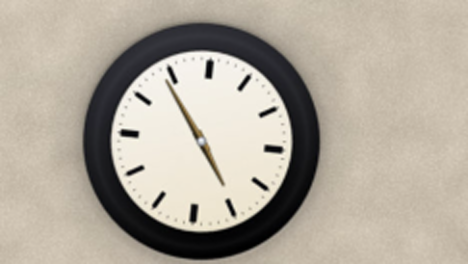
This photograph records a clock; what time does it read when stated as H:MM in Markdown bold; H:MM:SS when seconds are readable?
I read **4:54**
